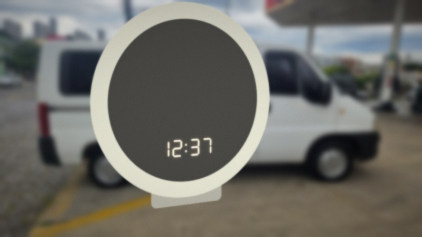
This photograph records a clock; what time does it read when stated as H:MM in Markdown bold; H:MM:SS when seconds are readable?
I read **12:37**
